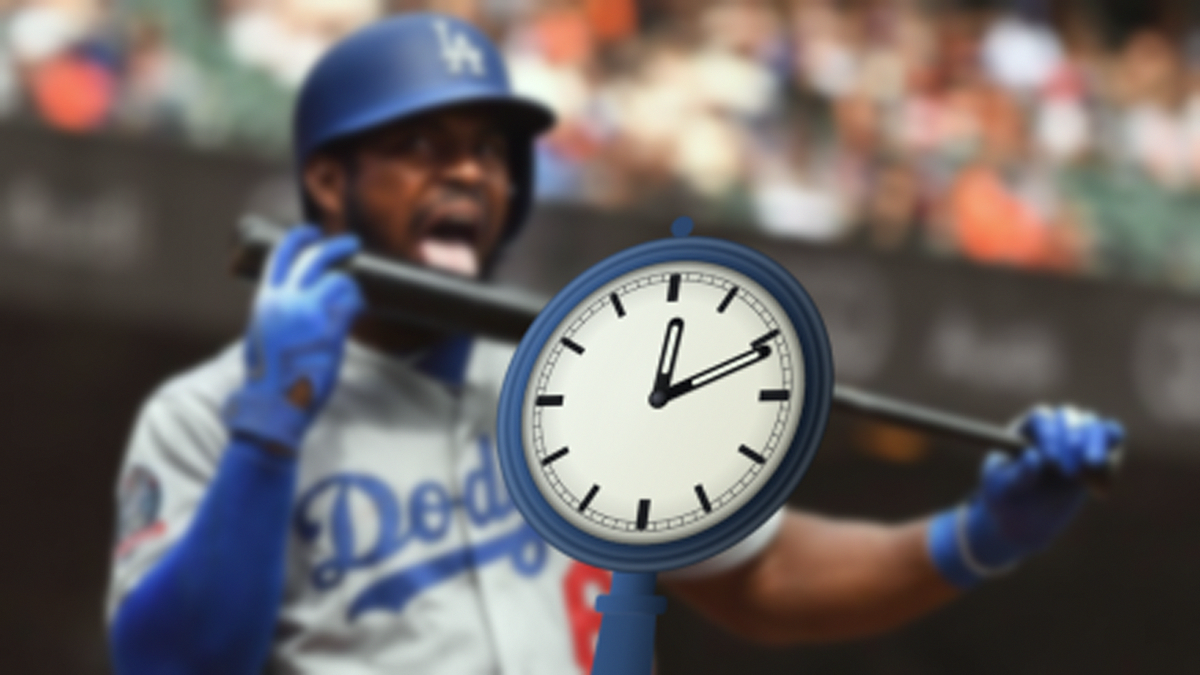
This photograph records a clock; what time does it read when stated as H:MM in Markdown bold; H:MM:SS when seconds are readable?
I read **12:11**
